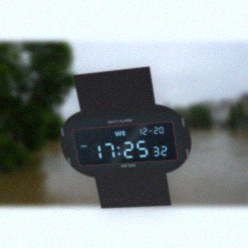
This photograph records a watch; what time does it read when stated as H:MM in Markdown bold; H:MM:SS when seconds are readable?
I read **17:25:32**
